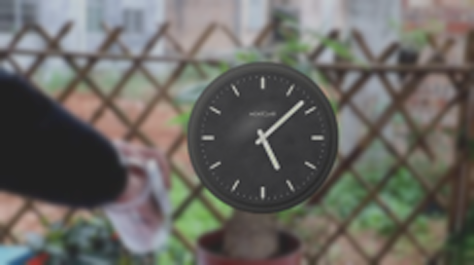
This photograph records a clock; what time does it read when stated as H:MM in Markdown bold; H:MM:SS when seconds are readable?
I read **5:08**
